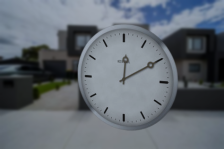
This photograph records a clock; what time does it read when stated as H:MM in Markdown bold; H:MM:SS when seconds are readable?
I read **12:10**
